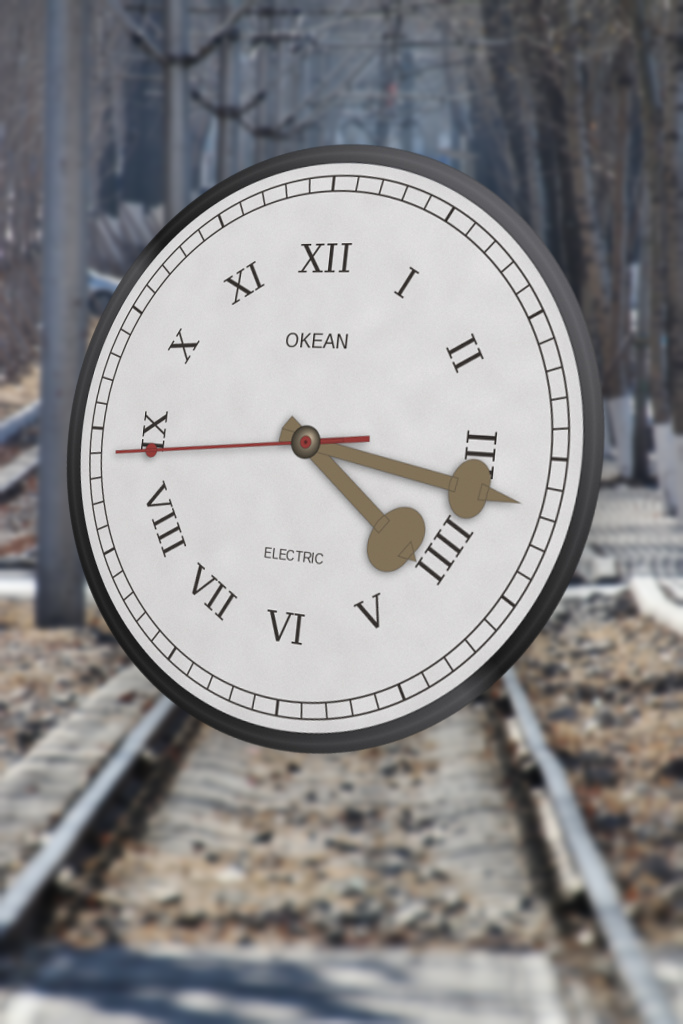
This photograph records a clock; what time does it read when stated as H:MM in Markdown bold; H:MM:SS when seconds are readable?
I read **4:16:44**
